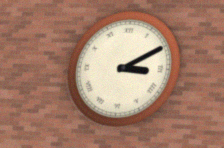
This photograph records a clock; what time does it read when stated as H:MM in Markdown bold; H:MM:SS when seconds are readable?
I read **3:10**
